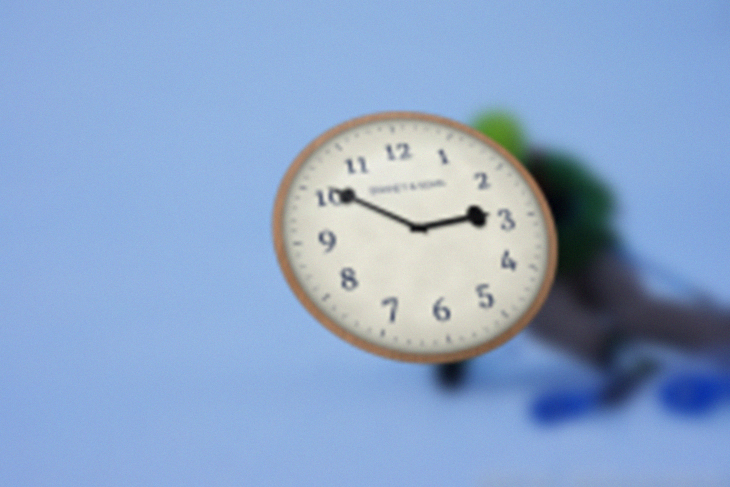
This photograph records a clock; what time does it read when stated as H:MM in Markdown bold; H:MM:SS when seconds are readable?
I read **2:51**
